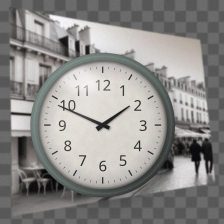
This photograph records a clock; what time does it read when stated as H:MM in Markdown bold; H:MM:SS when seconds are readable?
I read **1:49**
